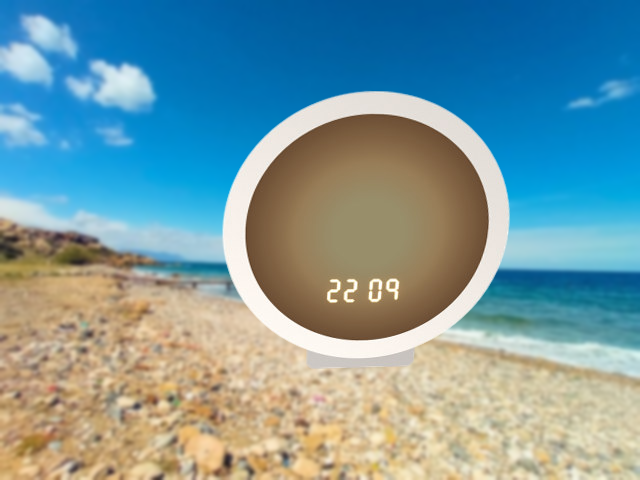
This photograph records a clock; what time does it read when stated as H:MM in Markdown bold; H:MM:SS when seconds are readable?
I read **22:09**
